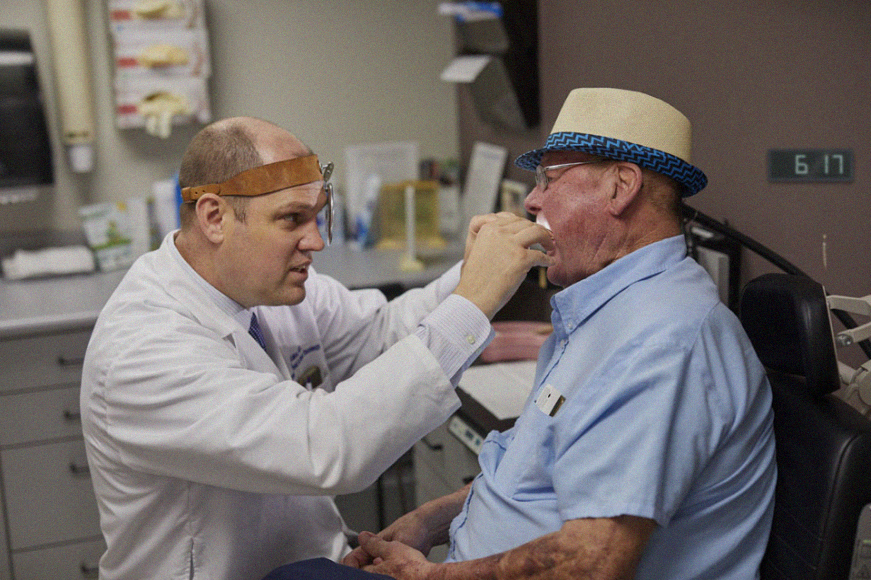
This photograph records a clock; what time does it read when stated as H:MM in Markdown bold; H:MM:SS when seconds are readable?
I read **6:17**
